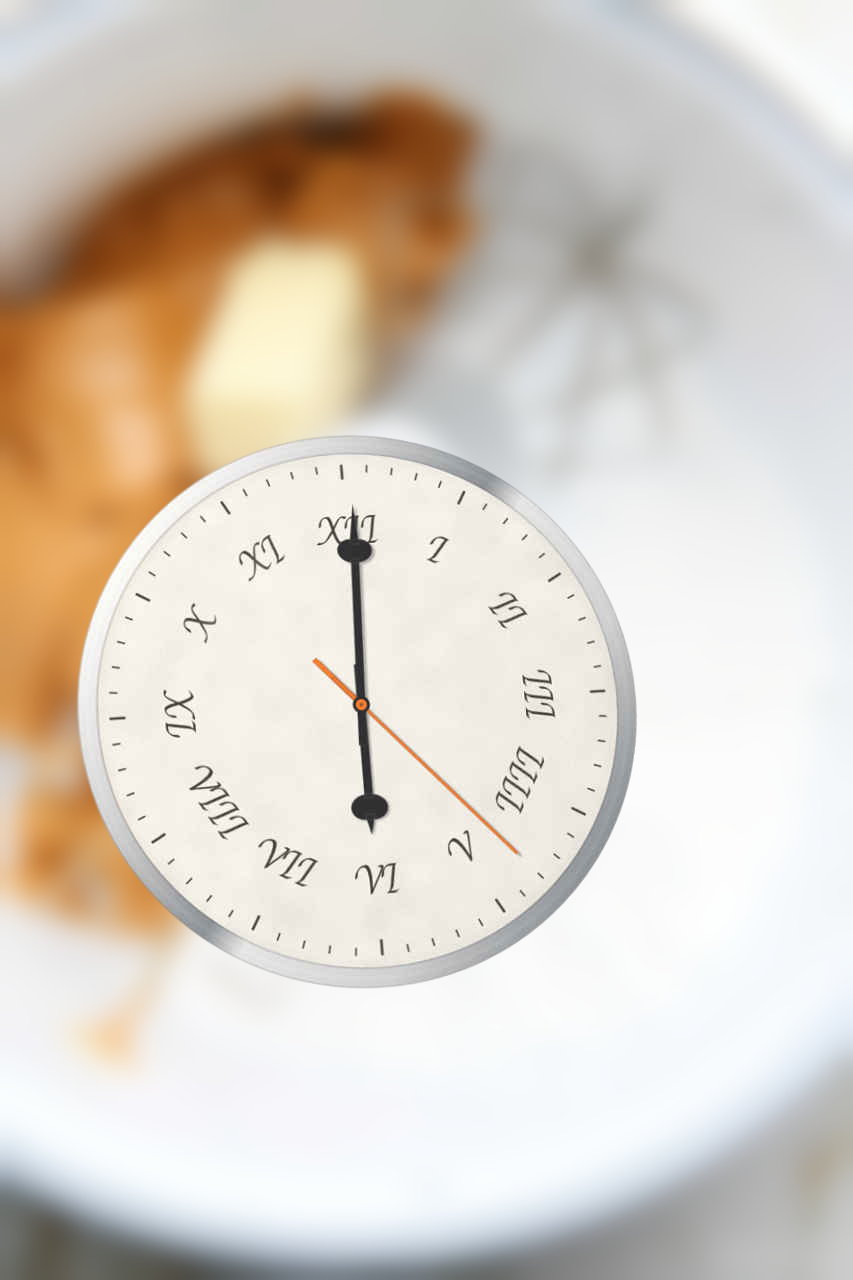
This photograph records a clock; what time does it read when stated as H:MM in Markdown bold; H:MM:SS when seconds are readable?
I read **6:00:23**
